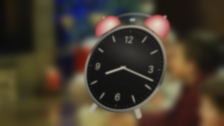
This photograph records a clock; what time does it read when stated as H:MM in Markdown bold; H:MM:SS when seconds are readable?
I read **8:18**
